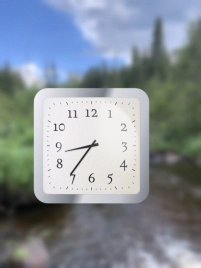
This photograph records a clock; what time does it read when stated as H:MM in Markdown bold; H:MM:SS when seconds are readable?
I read **8:36**
